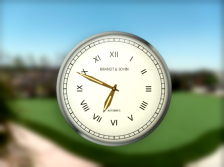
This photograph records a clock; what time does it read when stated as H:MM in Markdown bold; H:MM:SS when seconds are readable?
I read **6:49**
